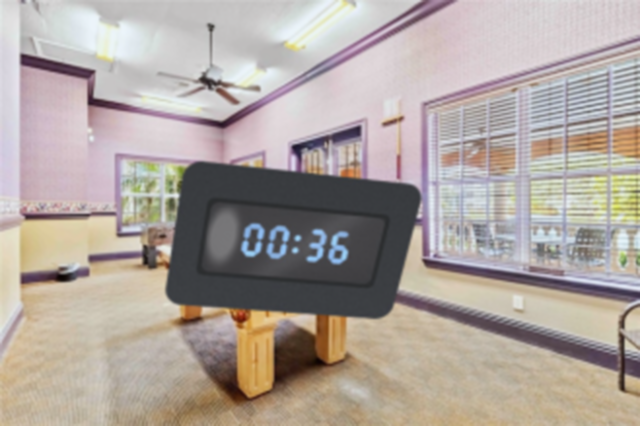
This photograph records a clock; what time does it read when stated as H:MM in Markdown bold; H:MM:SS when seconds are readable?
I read **0:36**
